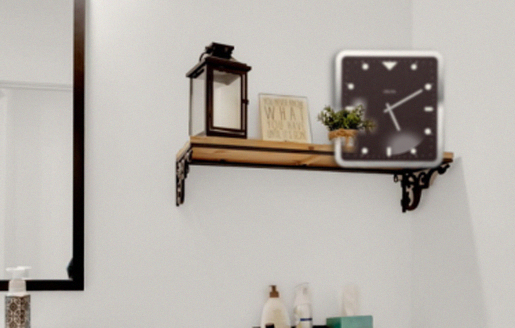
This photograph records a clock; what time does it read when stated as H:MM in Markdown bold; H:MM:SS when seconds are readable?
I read **5:10**
